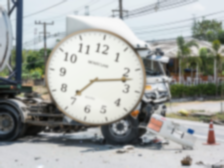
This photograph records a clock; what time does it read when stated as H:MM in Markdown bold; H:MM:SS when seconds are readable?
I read **7:12**
